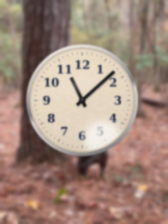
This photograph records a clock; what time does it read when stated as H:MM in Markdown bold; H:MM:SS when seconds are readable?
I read **11:08**
